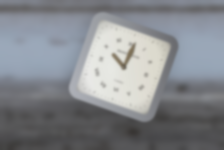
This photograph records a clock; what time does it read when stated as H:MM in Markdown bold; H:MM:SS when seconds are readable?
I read **10:01**
